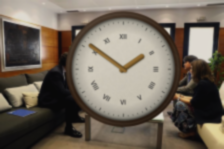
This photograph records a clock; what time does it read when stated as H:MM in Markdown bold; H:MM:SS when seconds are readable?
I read **1:51**
